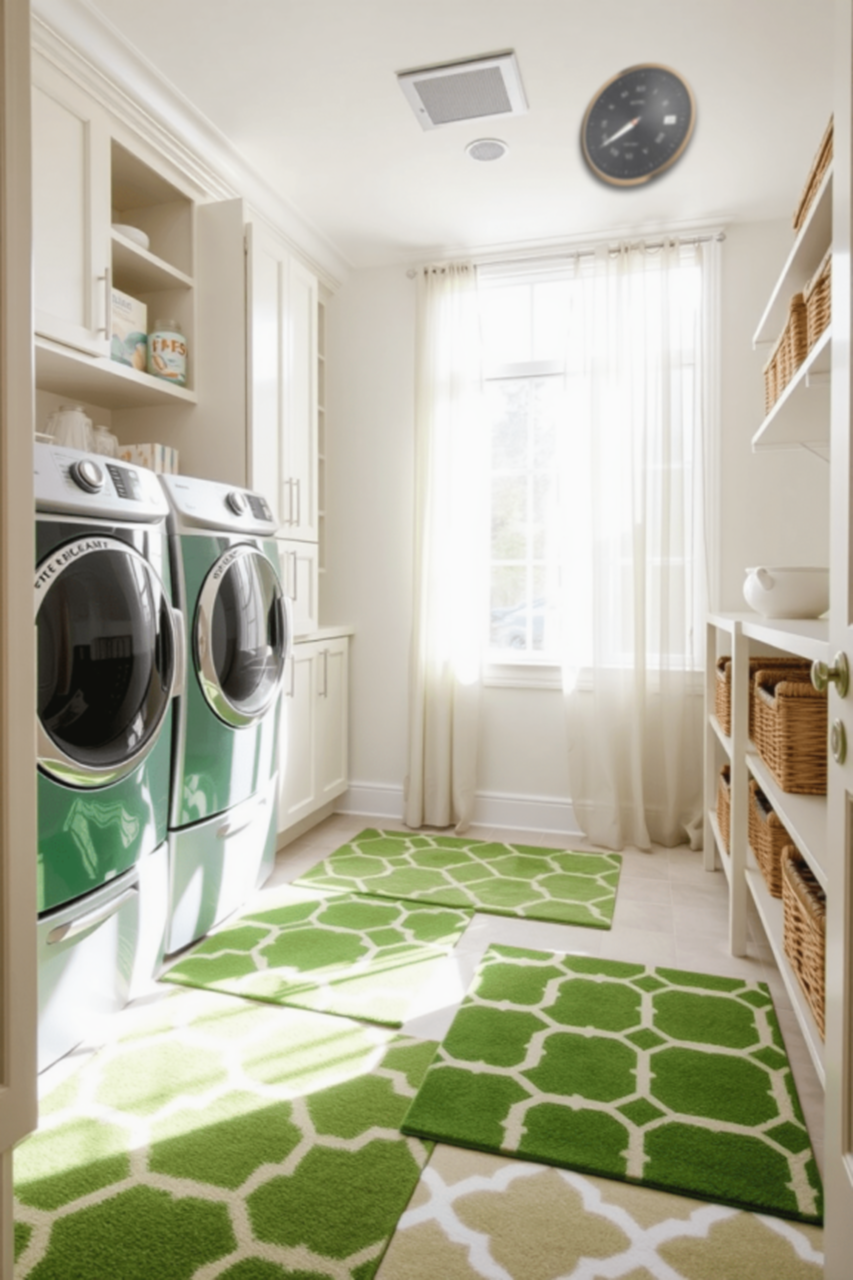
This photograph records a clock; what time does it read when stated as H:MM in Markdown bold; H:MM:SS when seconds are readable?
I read **7:39**
